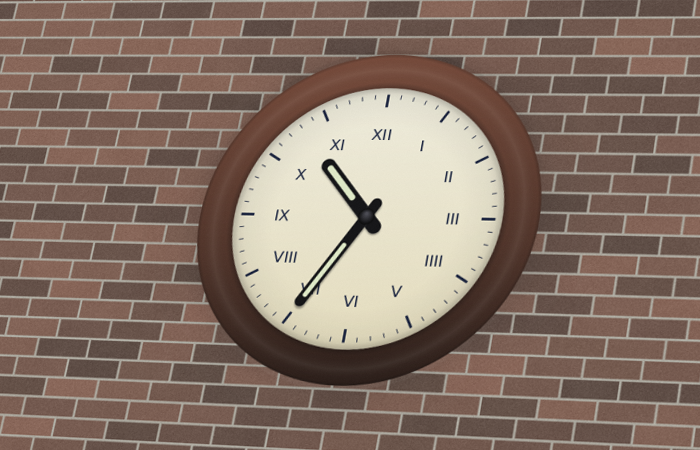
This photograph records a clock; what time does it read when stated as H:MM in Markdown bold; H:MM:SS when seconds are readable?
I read **10:35**
